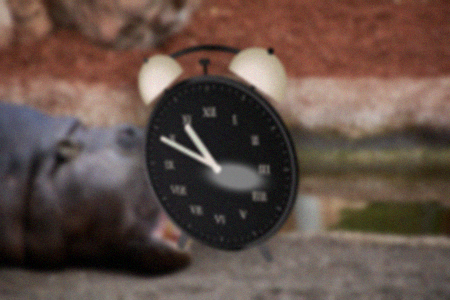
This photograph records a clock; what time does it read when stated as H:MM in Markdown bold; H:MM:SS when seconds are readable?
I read **10:49**
